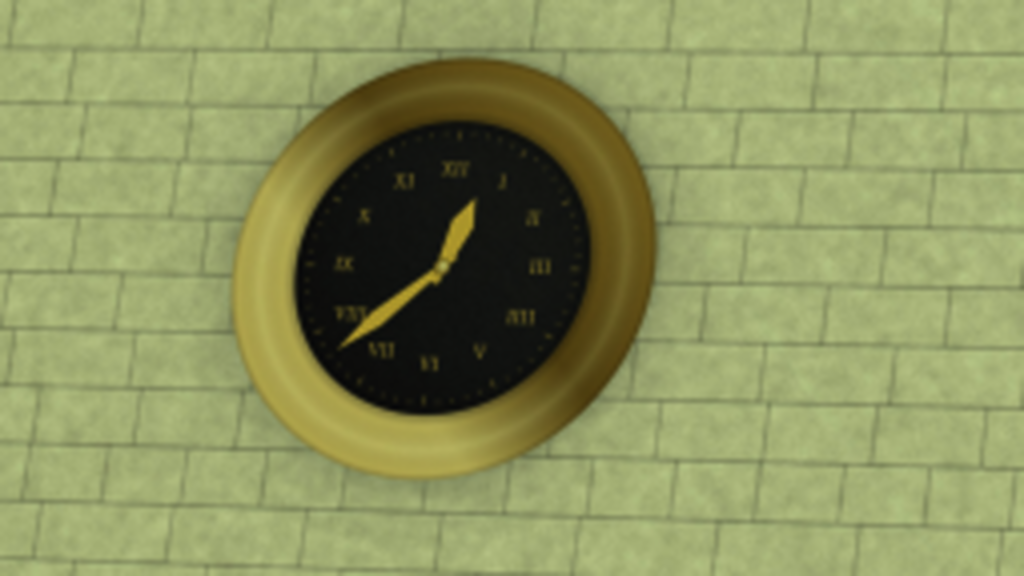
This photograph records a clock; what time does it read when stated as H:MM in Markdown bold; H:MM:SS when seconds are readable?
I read **12:38**
